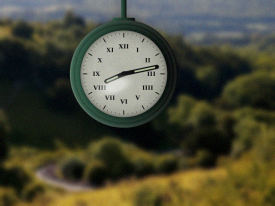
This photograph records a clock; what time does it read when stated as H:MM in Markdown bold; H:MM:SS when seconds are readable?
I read **8:13**
